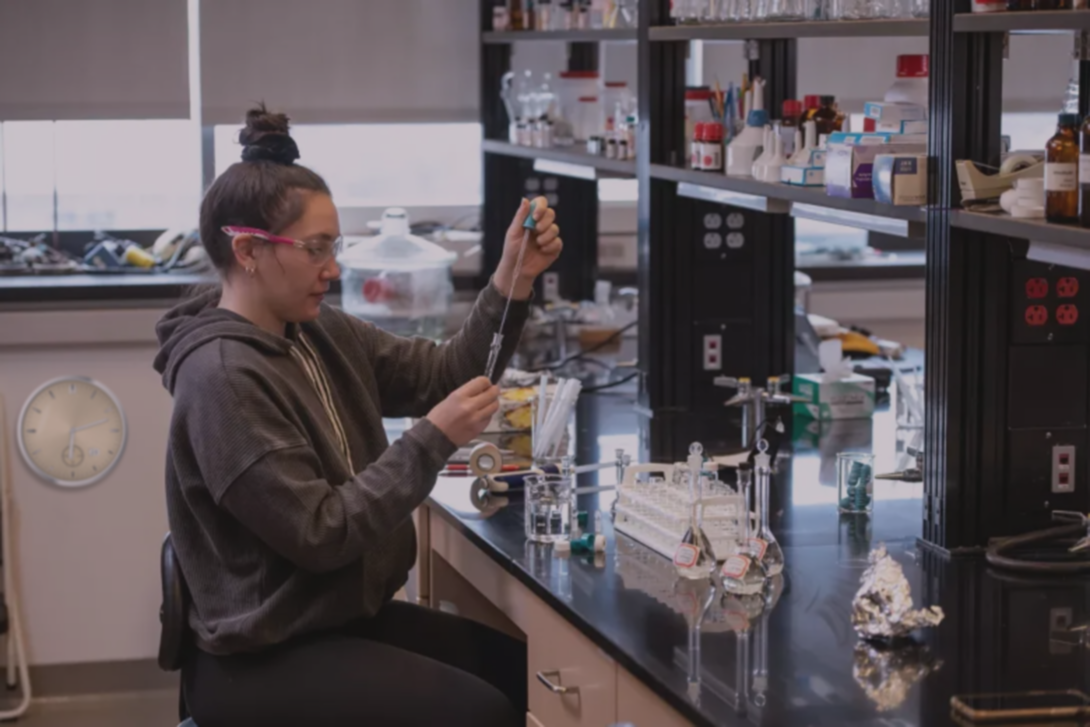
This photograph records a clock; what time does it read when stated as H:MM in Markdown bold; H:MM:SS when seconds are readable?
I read **6:12**
